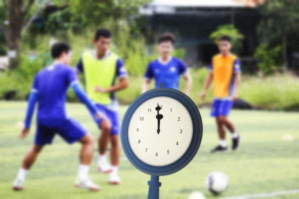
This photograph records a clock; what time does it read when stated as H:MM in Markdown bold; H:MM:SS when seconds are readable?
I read **11:59**
